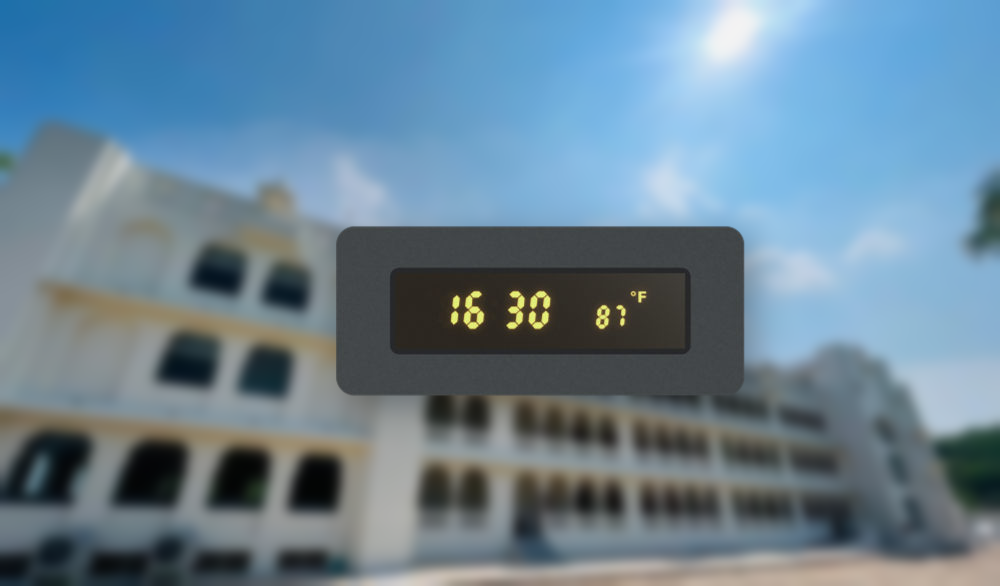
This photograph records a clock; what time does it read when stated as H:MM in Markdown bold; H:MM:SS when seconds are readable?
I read **16:30**
